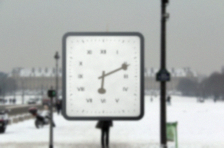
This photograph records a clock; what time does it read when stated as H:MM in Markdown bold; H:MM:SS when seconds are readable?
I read **6:11**
